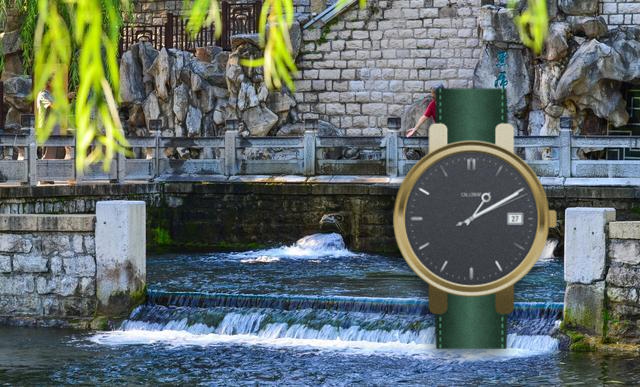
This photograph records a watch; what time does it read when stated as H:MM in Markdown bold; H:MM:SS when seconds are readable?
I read **1:10:11**
